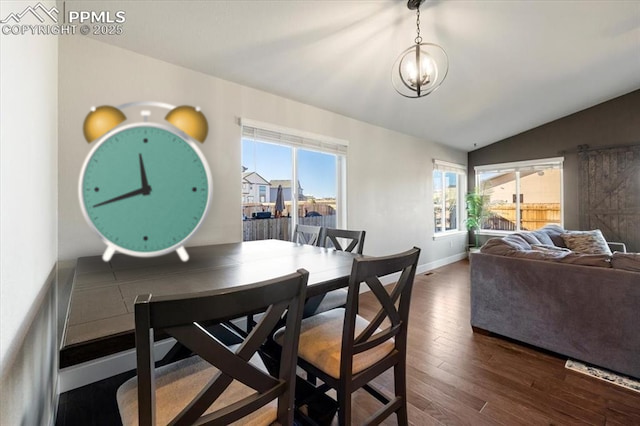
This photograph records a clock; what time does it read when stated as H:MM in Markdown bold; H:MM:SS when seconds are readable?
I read **11:42**
